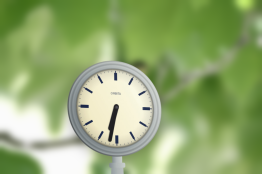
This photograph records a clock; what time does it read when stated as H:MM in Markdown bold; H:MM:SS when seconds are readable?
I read **6:32**
